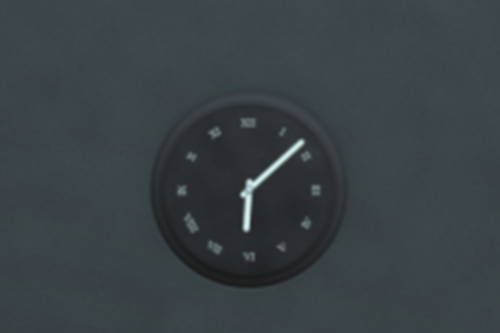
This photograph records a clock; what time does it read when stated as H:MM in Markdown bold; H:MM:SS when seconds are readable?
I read **6:08**
